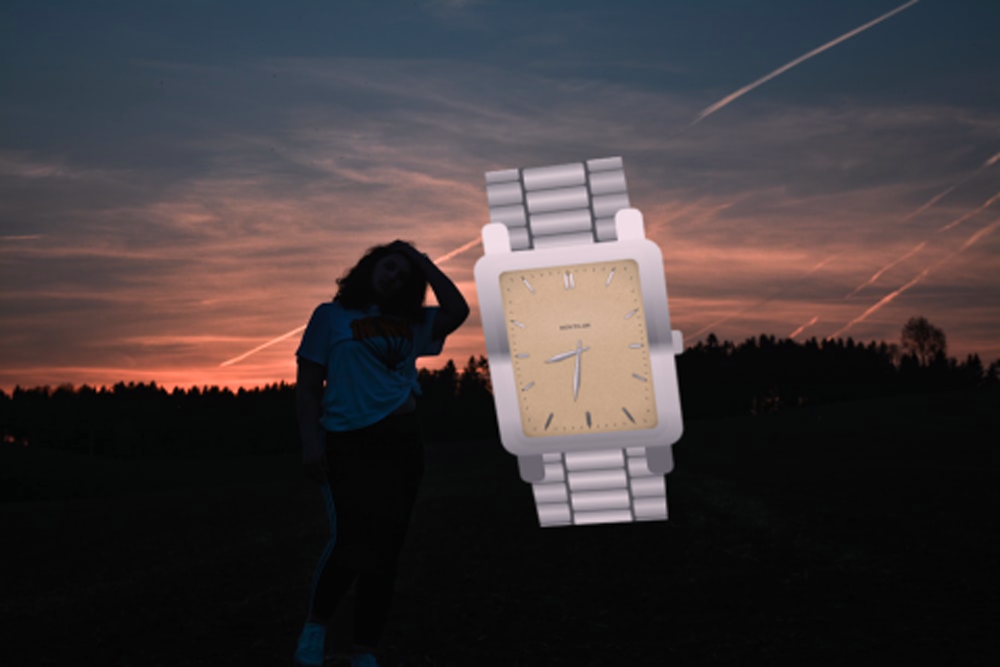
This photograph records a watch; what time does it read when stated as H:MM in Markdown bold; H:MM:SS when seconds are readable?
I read **8:32**
